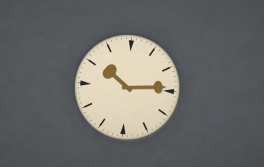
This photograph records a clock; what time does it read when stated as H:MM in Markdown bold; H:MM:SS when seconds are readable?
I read **10:14**
